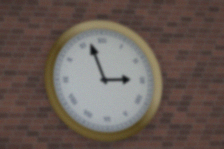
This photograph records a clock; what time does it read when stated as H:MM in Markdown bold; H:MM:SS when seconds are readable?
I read **2:57**
